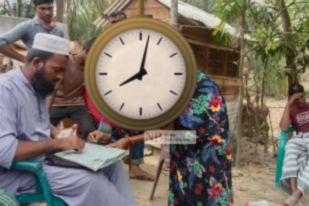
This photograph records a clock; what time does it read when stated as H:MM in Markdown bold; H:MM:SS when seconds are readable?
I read **8:02**
